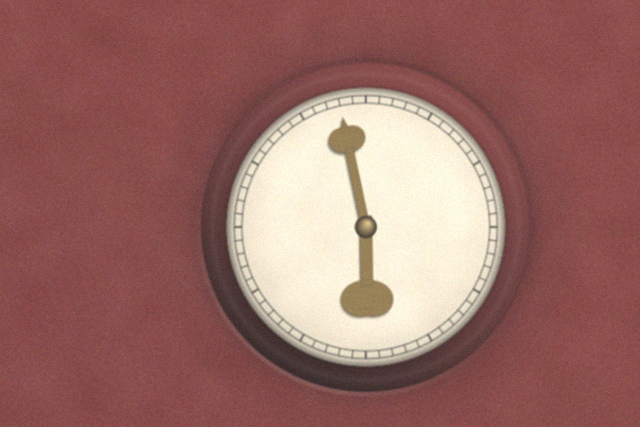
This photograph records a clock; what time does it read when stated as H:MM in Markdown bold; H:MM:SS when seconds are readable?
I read **5:58**
